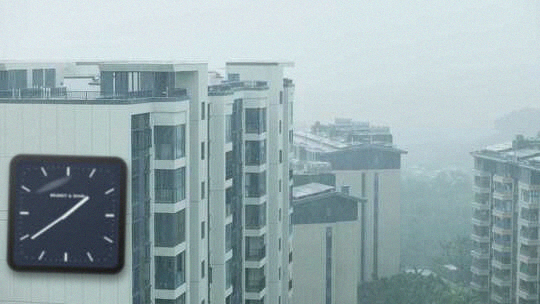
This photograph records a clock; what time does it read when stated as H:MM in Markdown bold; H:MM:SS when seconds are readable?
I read **1:39**
